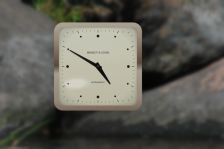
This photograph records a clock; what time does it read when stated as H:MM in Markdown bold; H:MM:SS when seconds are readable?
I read **4:50**
